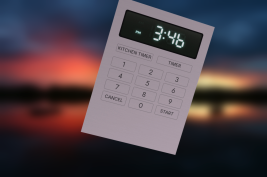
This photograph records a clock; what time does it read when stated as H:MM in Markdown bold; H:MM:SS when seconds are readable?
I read **3:46**
